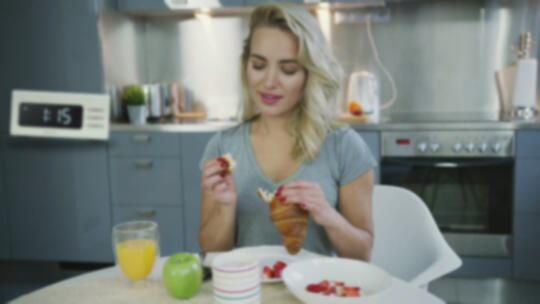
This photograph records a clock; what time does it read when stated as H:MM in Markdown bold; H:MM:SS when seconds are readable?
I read **1:15**
